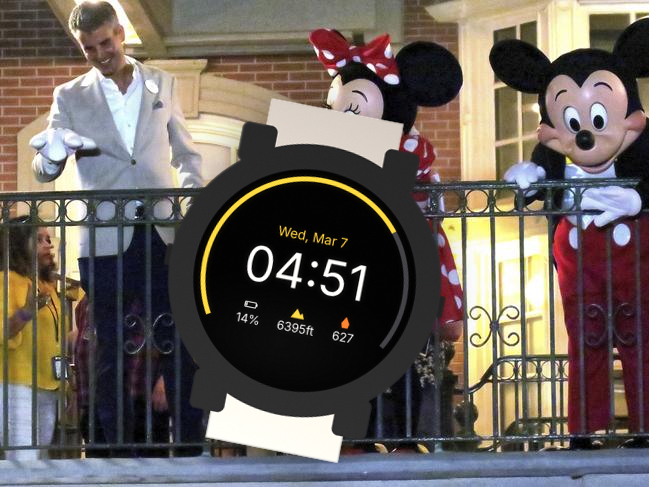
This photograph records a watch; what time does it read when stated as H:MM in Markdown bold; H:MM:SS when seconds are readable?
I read **4:51**
